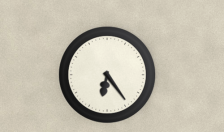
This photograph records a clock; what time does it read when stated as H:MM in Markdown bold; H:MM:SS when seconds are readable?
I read **6:24**
